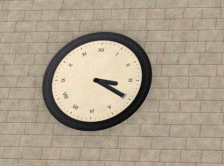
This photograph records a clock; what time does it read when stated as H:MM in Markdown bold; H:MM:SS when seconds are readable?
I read **3:20**
